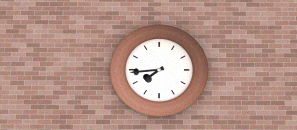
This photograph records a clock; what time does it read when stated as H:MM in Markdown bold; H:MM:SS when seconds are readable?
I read **7:44**
